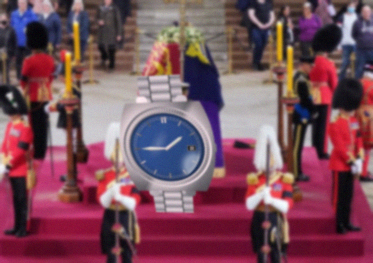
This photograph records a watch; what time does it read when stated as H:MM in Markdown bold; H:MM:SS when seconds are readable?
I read **1:45**
